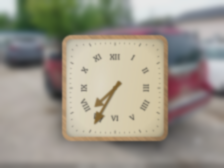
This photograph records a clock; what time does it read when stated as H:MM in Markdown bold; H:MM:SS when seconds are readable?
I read **7:35**
